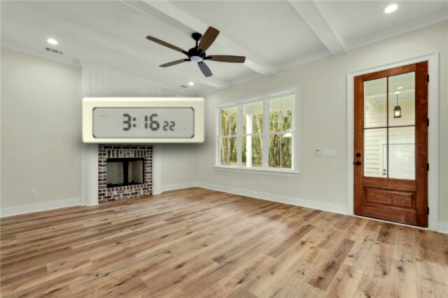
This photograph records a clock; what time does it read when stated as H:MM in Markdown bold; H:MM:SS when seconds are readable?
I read **3:16:22**
